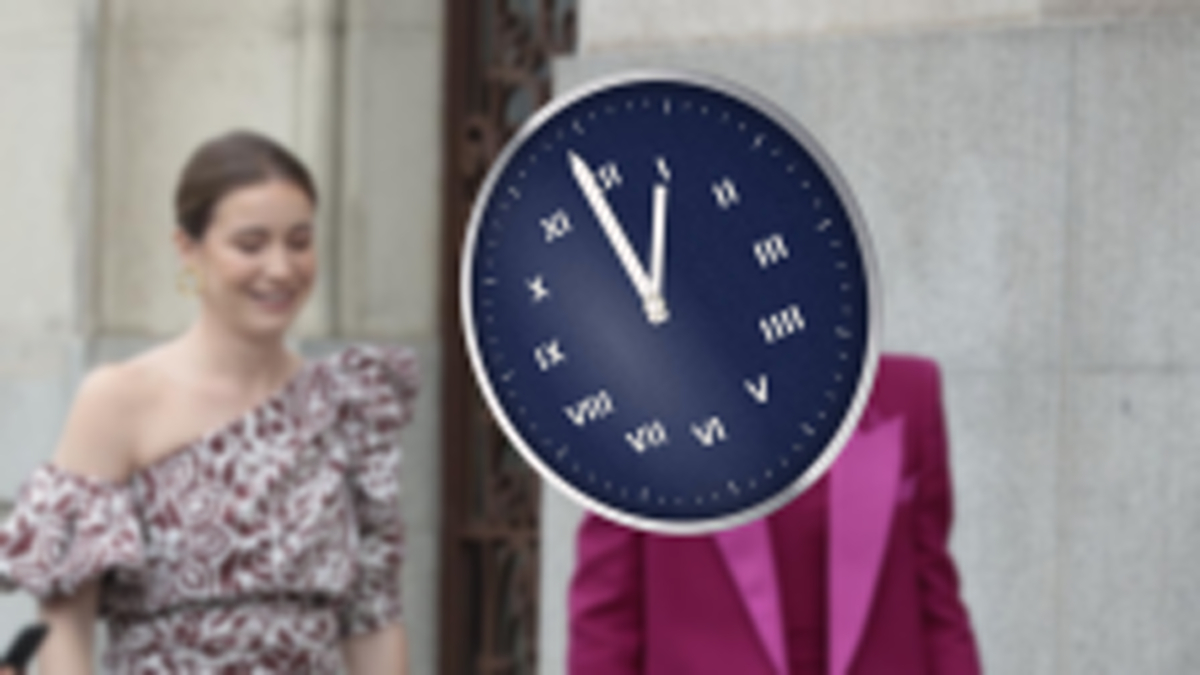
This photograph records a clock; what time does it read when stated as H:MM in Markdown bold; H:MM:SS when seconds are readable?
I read **12:59**
